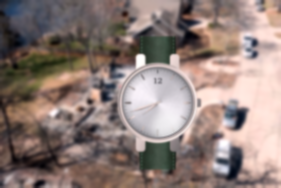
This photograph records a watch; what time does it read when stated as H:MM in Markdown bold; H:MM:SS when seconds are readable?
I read **7:42**
